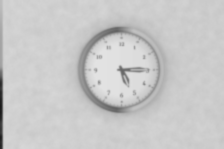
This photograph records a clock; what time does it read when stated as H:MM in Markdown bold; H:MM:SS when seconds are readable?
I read **5:15**
